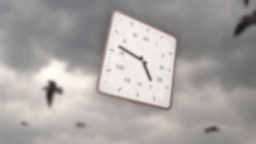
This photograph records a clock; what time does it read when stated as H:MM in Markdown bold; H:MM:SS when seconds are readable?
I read **4:47**
